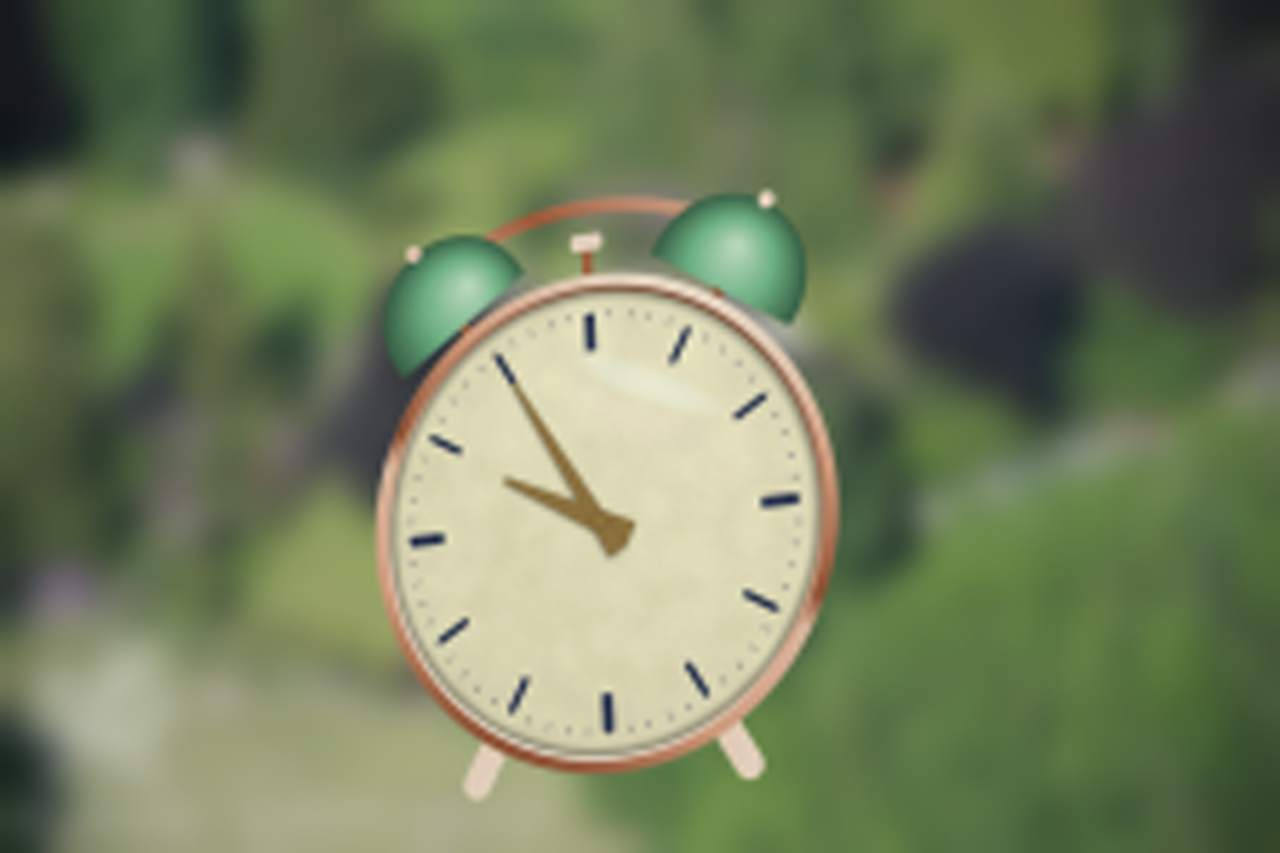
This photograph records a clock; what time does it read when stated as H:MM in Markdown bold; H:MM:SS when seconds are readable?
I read **9:55**
